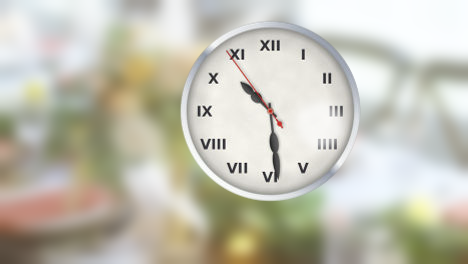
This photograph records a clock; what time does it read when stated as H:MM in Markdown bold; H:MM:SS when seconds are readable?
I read **10:28:54**
